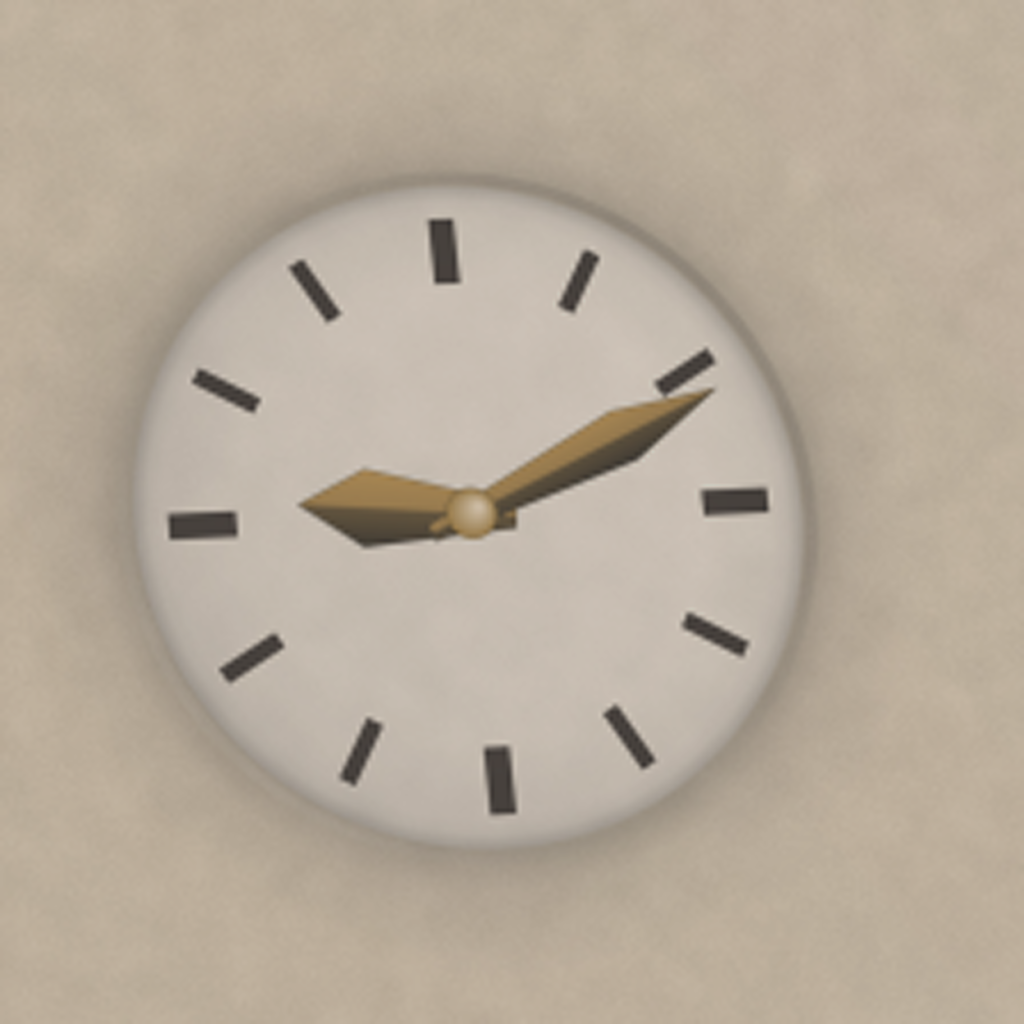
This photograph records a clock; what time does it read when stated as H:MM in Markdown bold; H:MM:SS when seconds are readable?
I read **9:11**
